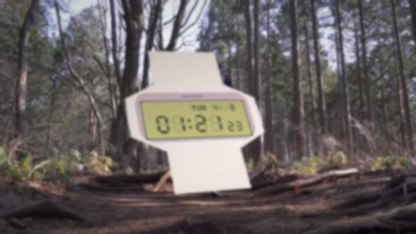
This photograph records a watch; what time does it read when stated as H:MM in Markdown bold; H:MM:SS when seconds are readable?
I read **1:21**
